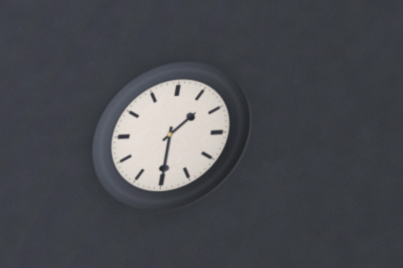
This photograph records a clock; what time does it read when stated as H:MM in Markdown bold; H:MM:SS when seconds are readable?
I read **1:30**
